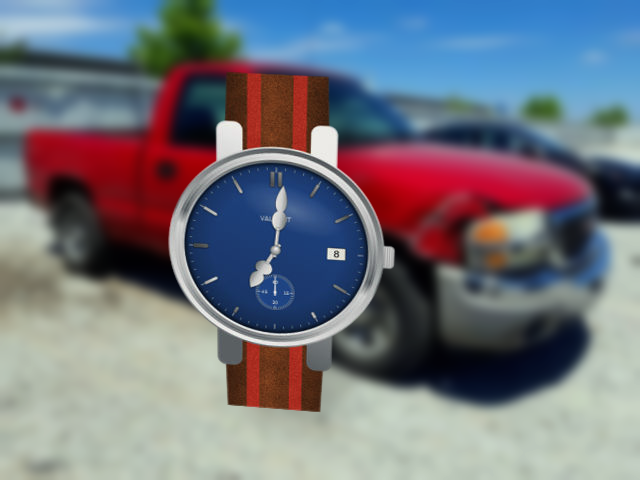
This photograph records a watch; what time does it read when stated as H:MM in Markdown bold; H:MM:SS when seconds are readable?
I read **7:01**
